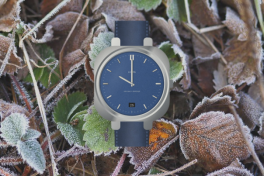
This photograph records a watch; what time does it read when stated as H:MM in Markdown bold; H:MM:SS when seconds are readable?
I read **10:00**
